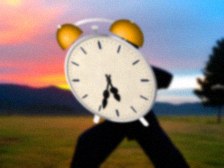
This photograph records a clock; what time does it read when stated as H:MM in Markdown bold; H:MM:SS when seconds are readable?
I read **5:34**
